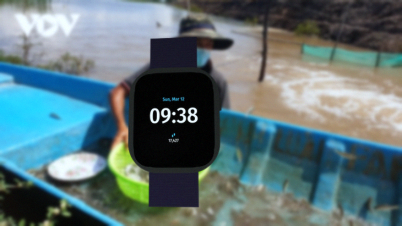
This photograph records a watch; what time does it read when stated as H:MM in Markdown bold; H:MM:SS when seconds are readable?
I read **9:38**
